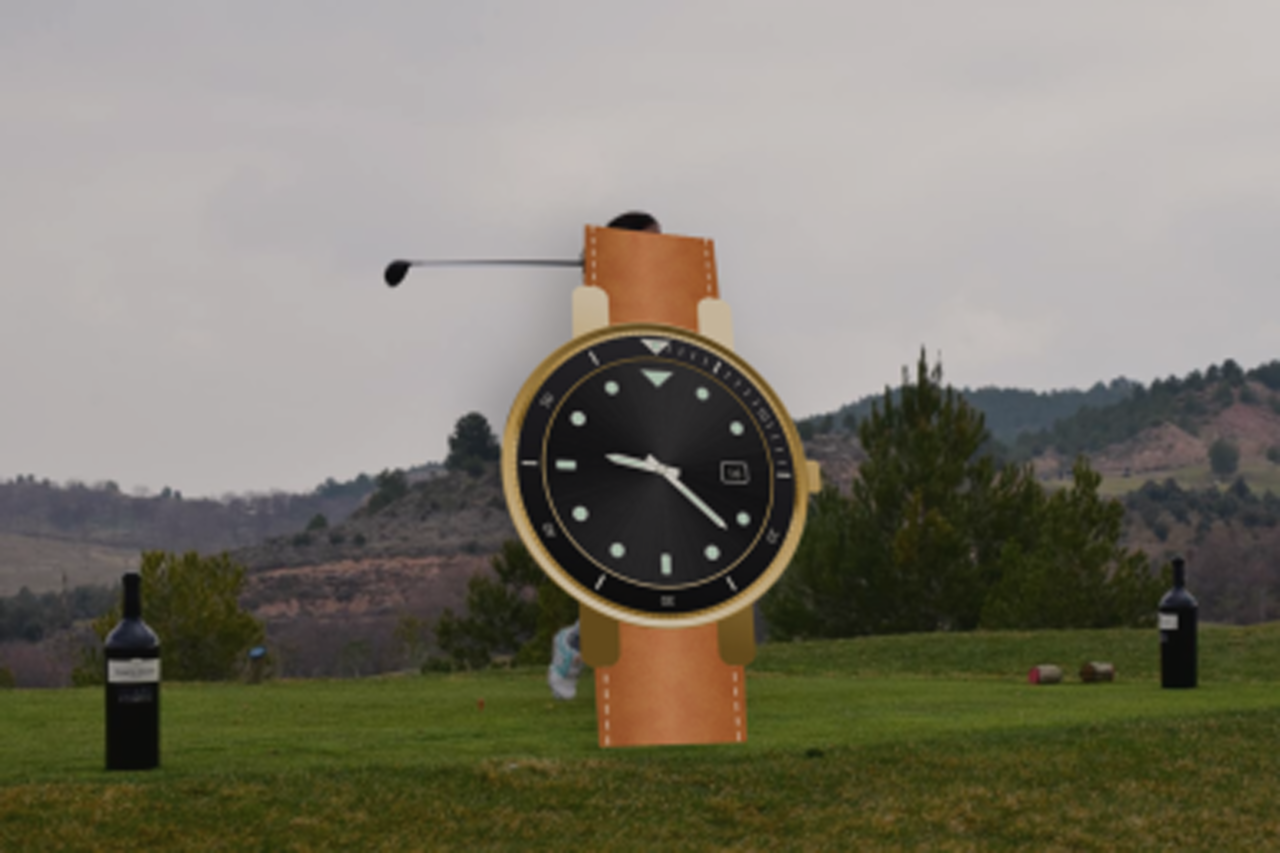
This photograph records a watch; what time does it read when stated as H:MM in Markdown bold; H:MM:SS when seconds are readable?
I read **9:22**
